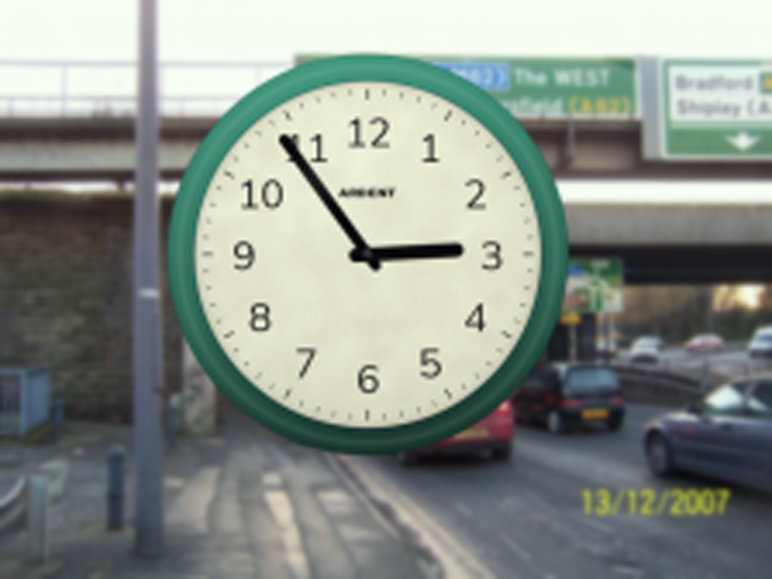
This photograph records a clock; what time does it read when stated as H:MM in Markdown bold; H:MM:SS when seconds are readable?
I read **2:54**
